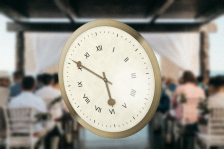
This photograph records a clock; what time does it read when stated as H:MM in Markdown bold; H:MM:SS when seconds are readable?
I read **5:51**
